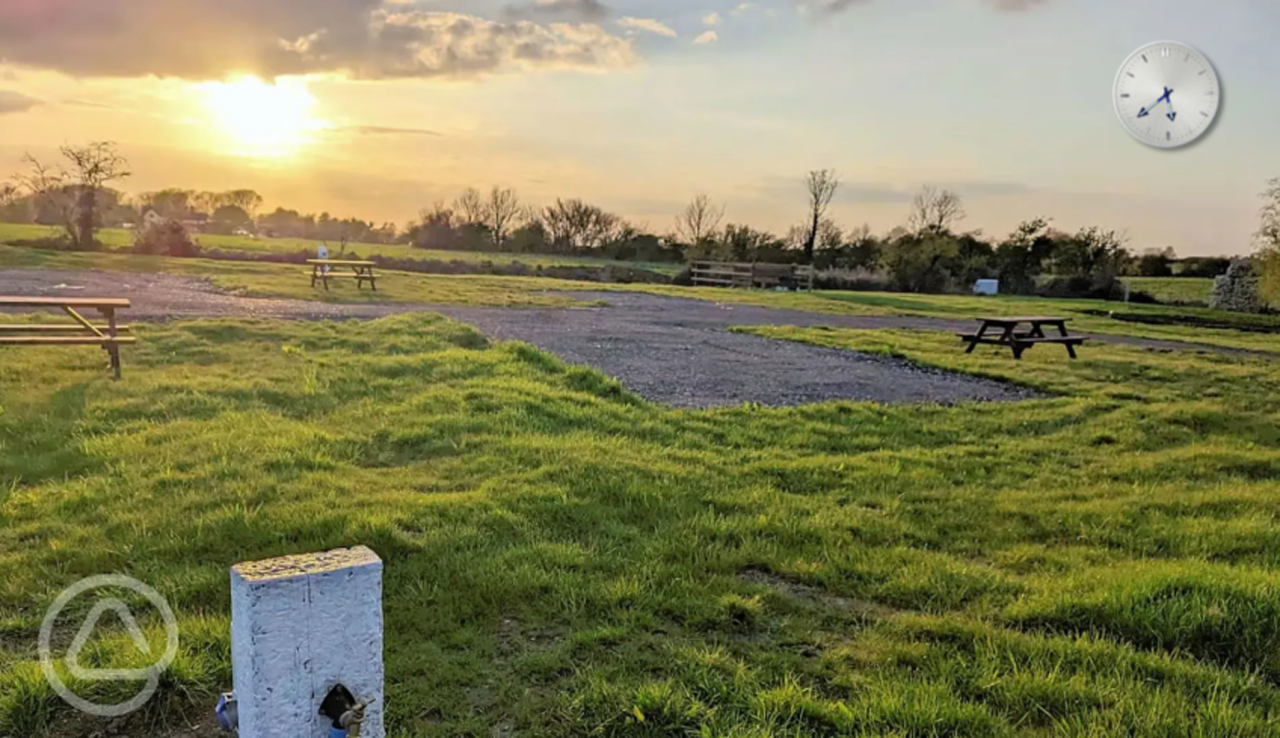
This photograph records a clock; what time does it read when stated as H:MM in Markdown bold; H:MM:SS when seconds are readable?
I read **5:39**
